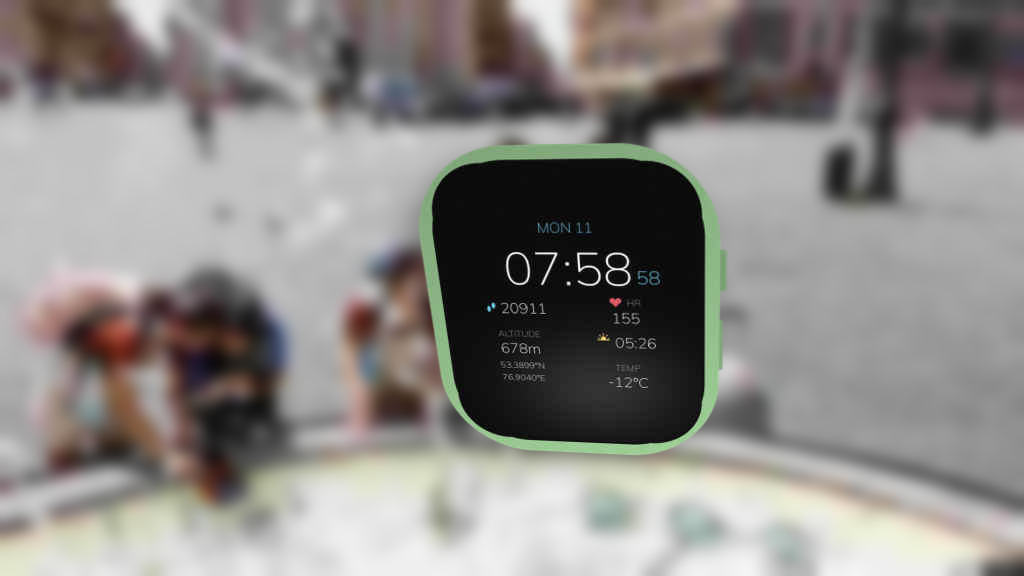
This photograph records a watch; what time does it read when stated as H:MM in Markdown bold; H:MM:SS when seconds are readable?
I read **7:58:58**
